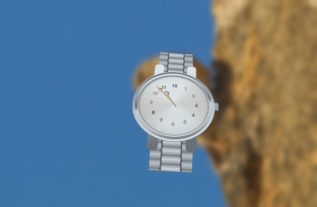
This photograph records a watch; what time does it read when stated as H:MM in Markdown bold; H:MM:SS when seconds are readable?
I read **10:53**
